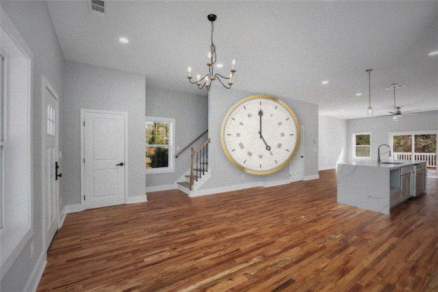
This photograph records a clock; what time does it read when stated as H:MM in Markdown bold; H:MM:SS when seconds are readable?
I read **5:00**
